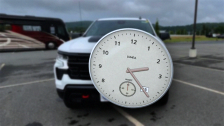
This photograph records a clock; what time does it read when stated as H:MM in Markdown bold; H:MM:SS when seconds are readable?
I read **2:23**
